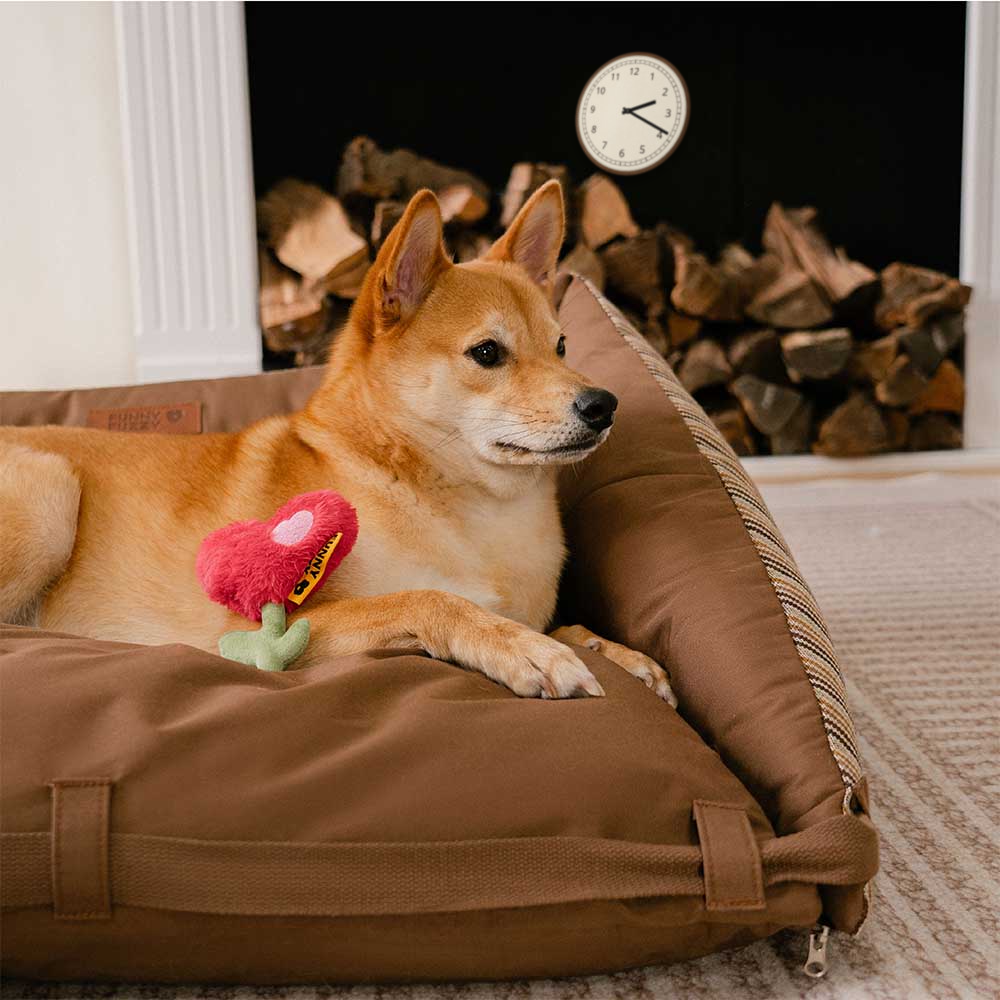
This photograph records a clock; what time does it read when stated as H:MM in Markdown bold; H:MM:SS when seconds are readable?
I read **2:19**
